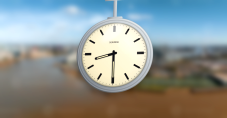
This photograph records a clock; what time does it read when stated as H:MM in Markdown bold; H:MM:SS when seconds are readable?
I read **8:30**
